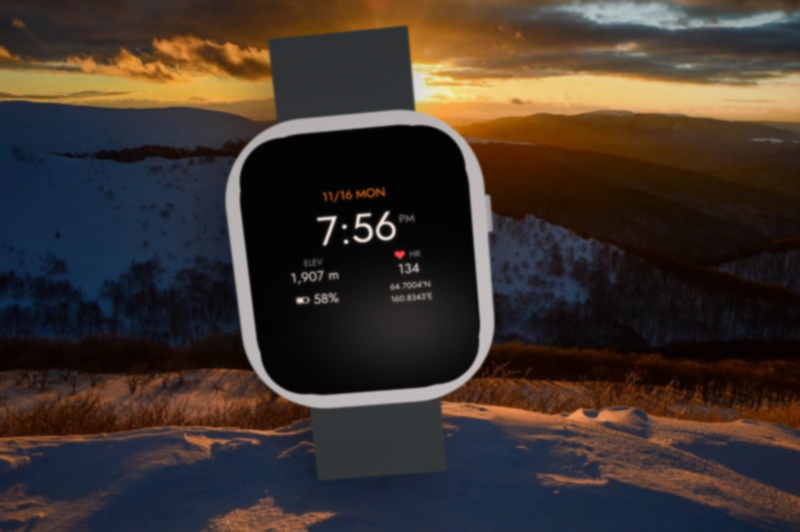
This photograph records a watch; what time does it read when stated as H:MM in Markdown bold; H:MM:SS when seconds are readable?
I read **7:56**
